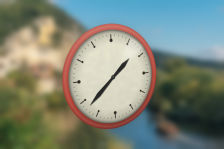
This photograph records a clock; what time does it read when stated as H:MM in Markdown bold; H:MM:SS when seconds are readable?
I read **1:38**
